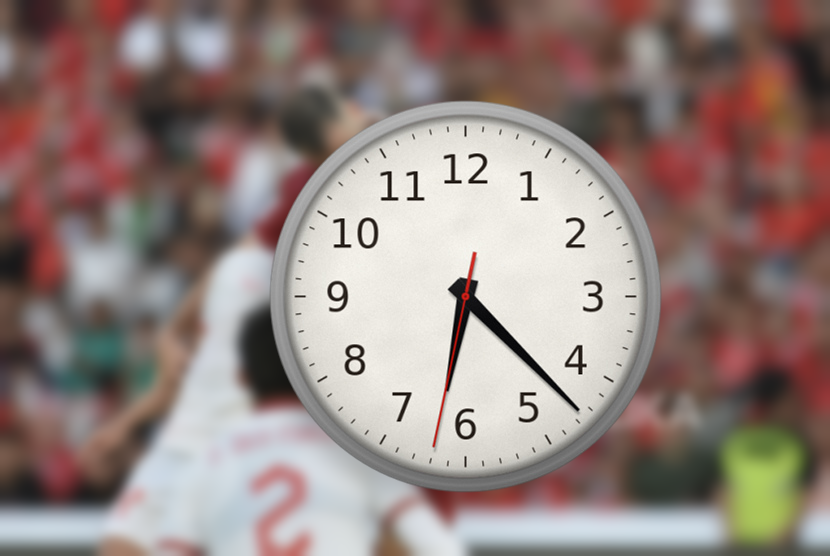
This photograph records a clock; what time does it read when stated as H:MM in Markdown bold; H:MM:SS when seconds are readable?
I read **6:22:32**
